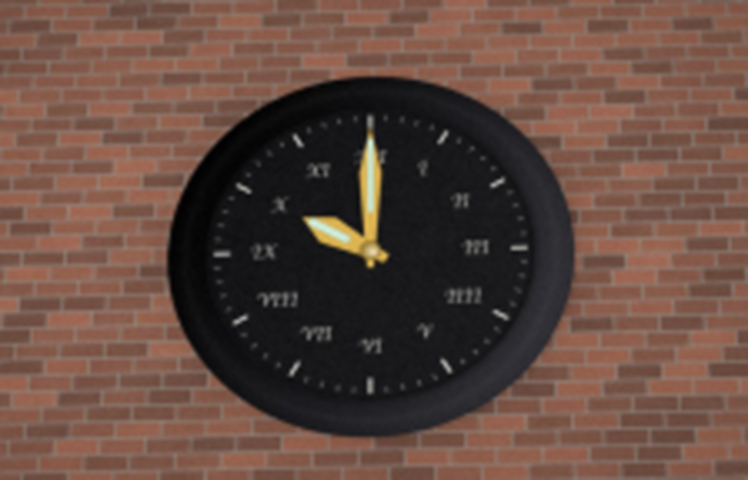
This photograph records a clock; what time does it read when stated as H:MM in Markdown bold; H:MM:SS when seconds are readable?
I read **10:00**
